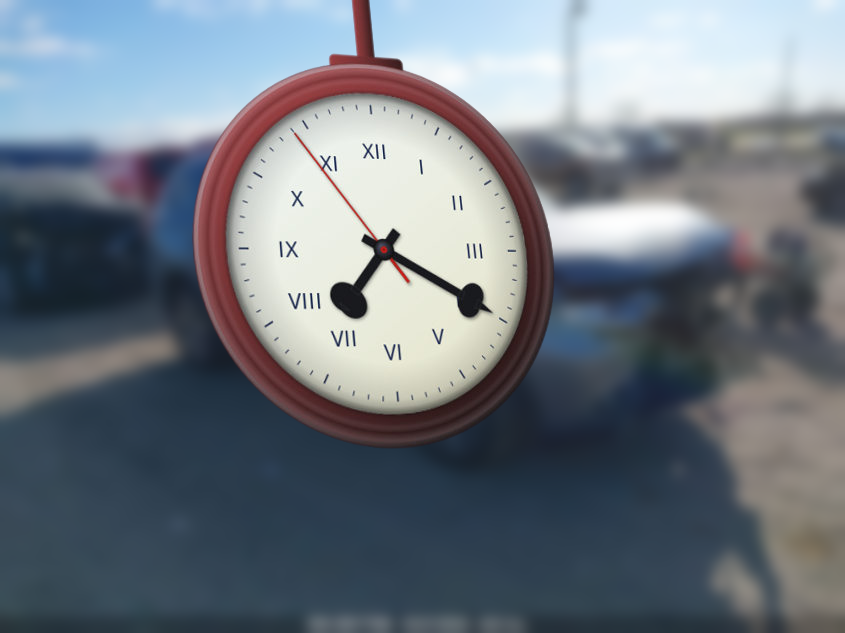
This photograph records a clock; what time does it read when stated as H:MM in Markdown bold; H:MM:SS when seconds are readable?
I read **7:19:54**
